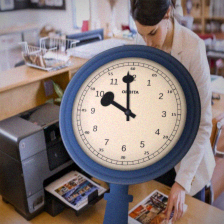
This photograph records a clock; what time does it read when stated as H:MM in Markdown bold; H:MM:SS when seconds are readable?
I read **9:59**
